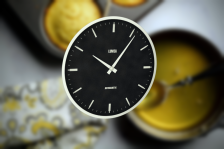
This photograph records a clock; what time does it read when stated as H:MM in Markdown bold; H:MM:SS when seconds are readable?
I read **10:06**
